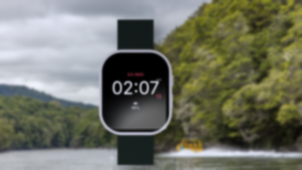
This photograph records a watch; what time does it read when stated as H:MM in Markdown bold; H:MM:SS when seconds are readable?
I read **2:07**
